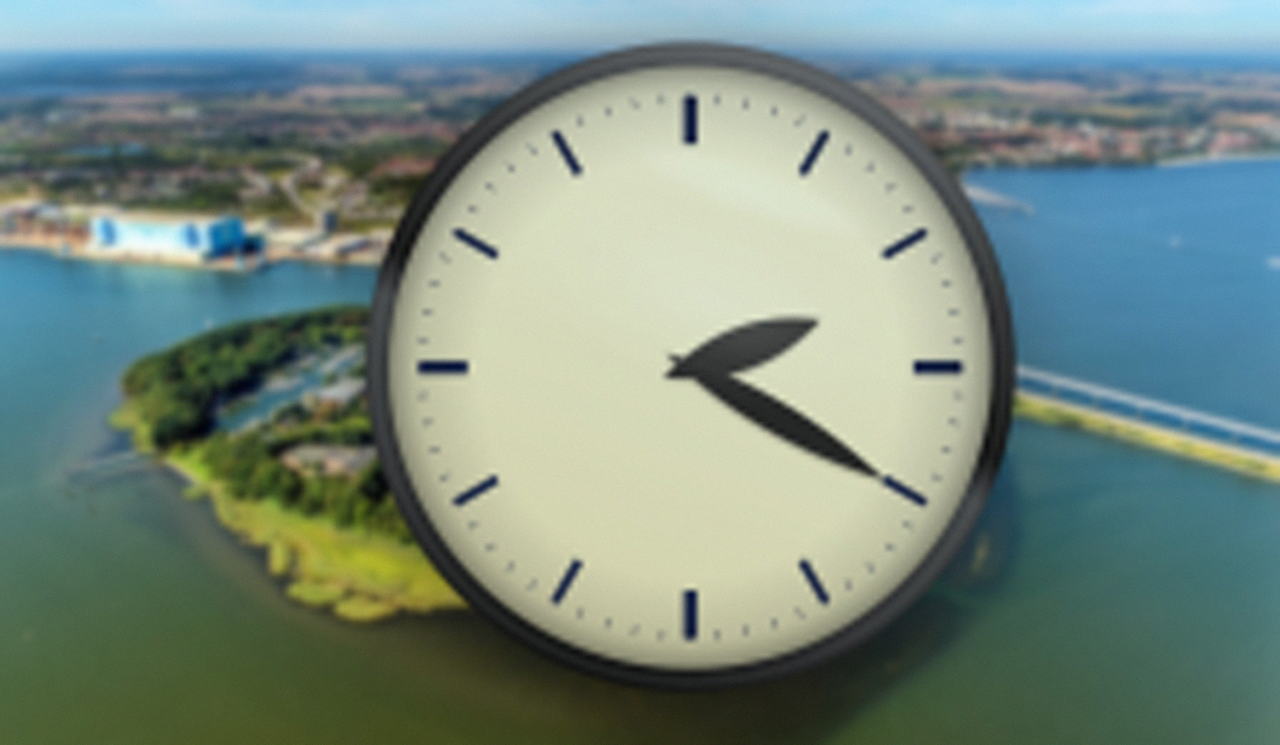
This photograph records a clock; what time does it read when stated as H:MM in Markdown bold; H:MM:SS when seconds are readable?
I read **2:20**
